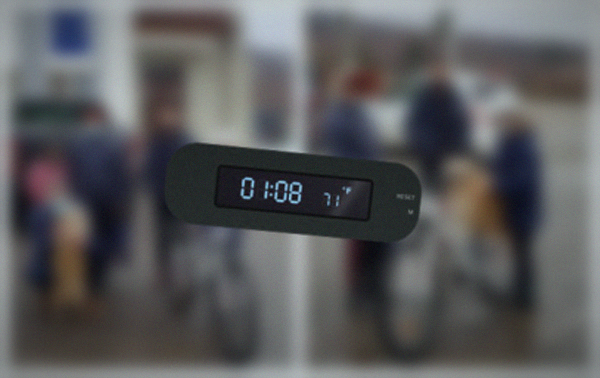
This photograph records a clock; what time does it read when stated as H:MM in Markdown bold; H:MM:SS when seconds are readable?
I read **1:08**
